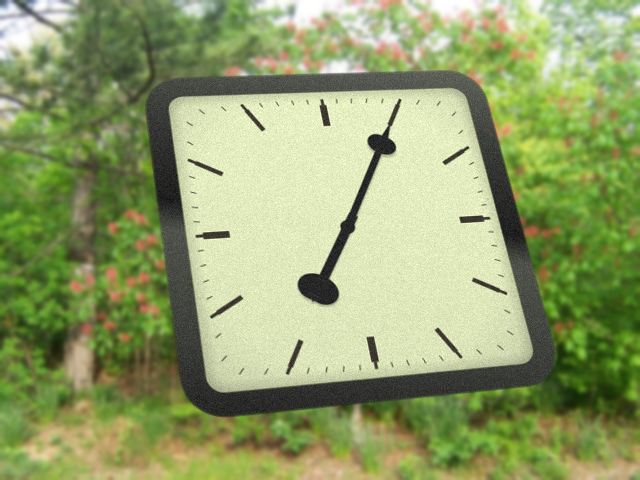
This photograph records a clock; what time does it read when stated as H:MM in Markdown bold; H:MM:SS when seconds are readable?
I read **7:05**
